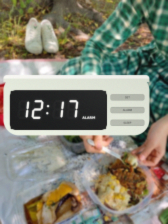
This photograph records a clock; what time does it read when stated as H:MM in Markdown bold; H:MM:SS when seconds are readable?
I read **12:17**
